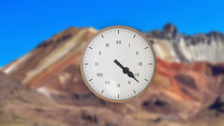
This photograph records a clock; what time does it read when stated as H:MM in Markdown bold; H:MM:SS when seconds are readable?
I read **4:22**
